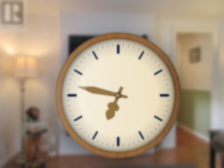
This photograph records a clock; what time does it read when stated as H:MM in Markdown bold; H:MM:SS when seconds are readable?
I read **6:47**
